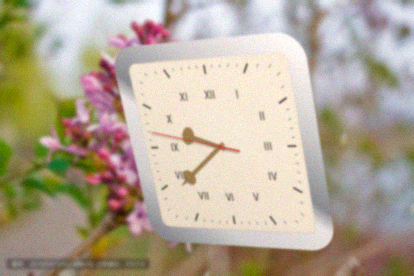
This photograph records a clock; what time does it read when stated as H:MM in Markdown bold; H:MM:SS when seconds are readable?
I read **9:38:47**
